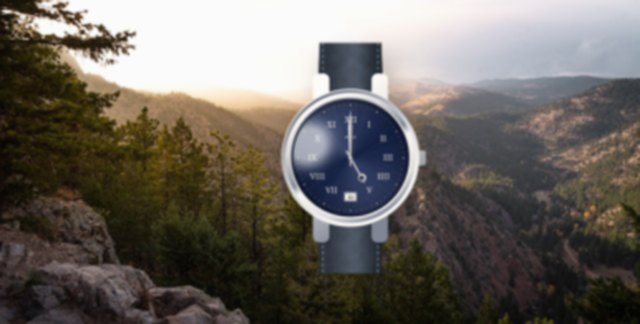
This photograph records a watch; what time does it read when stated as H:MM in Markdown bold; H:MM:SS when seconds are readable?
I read **5:00**
